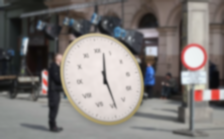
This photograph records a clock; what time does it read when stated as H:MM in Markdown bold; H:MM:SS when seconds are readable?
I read **12:29**
